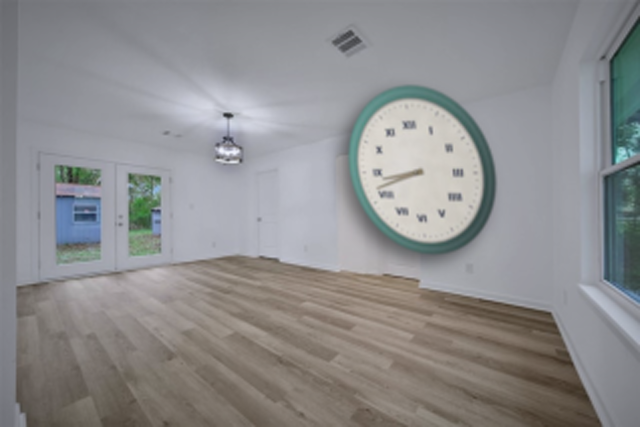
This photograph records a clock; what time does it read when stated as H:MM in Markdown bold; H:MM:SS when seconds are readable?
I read **8:42**
